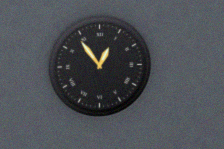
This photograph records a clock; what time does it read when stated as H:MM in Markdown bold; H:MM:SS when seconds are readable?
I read **12:54**
